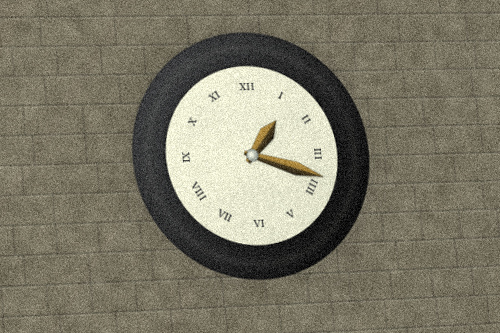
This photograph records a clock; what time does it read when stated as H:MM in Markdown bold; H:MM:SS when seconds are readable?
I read **1:18**
